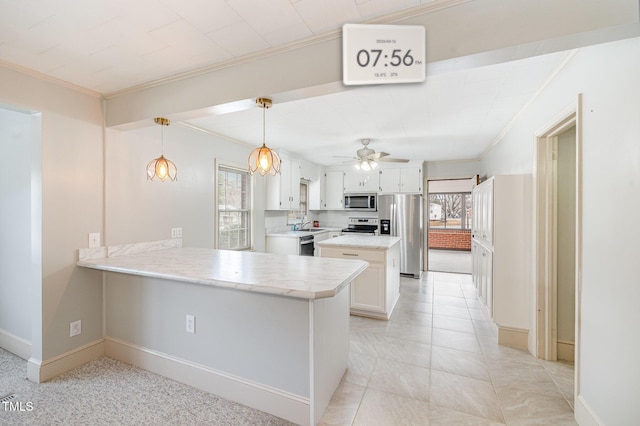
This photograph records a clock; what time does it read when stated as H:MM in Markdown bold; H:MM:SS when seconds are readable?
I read **7:56**
